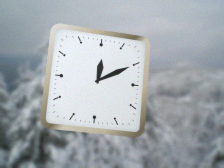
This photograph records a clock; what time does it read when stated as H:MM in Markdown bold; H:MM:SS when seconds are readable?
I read **12:10**
